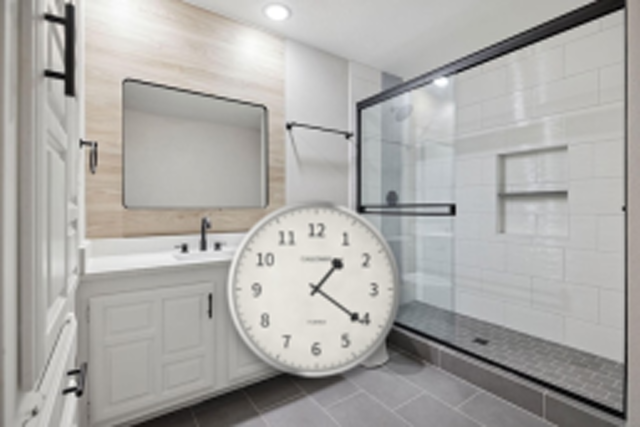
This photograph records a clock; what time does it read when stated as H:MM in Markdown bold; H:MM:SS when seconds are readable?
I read **1:21**
